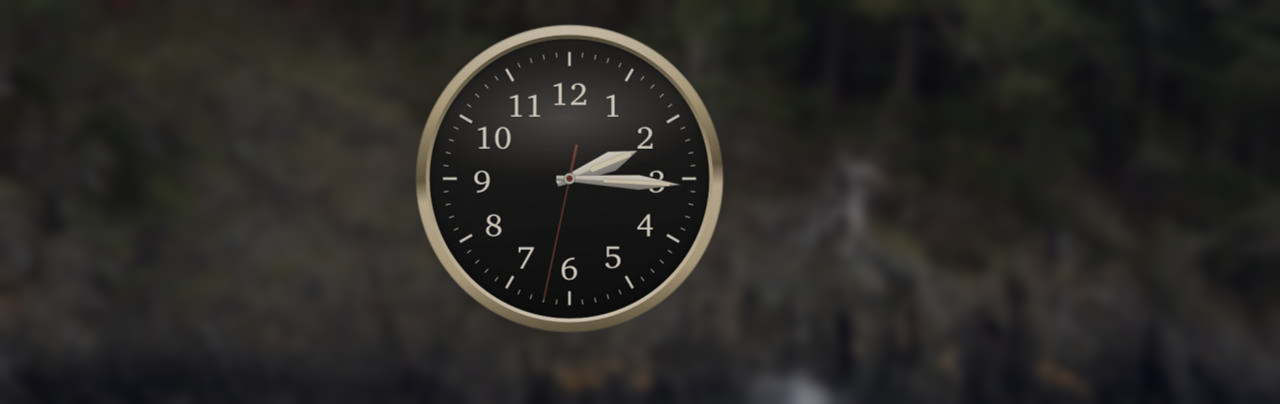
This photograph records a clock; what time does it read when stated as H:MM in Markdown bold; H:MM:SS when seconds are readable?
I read **2:15:32**
